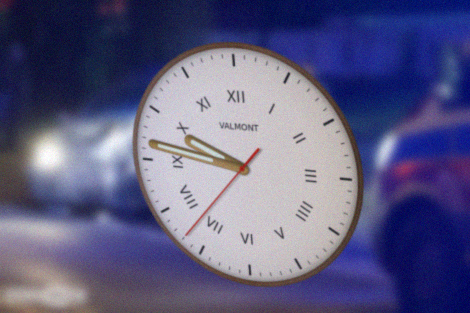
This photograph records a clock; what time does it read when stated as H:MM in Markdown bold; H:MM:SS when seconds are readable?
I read **9:46:37**
